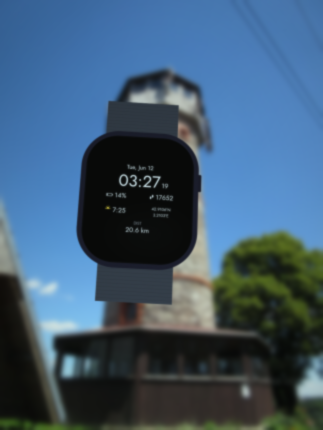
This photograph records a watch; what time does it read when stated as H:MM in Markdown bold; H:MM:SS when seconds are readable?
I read **3:27**
